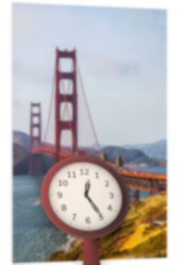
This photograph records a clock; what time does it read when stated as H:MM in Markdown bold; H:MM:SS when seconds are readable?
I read **12:25**
